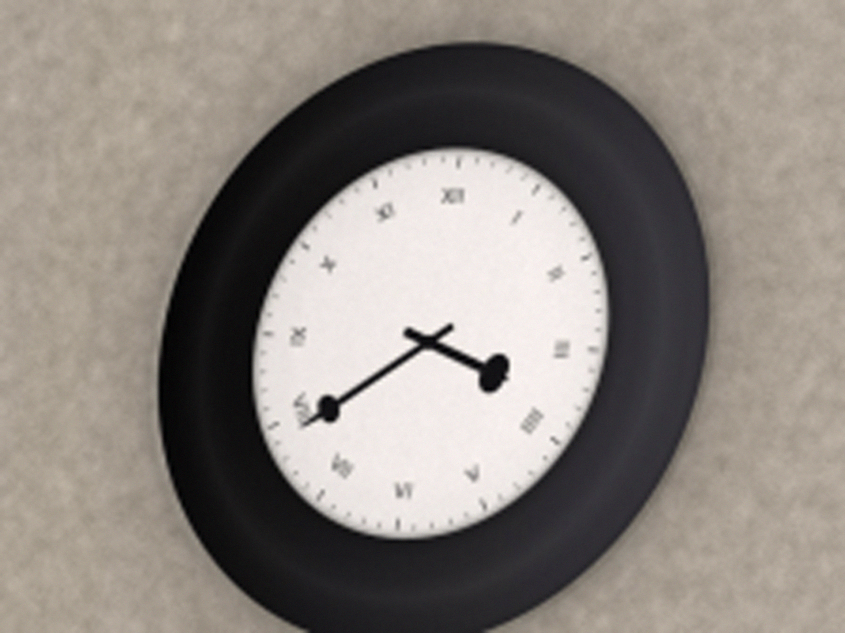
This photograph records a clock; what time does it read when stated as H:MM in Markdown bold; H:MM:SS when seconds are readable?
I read **3:39**
